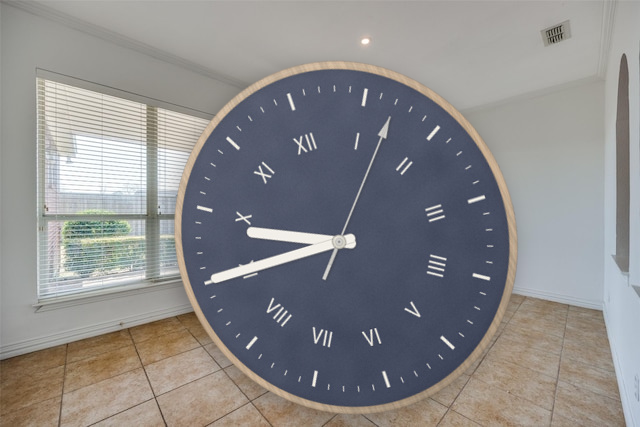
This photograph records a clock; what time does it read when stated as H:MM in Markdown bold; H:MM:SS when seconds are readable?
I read **9:45:07**
